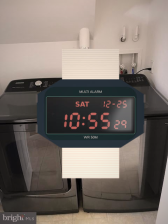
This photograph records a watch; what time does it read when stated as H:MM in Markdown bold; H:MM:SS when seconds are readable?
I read **10:55:29**
